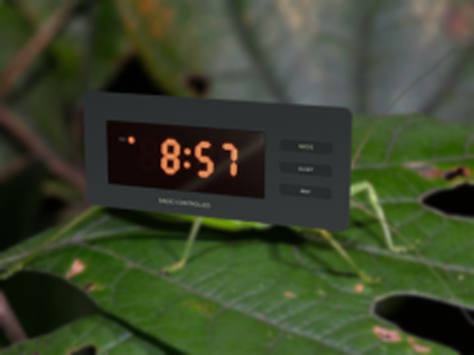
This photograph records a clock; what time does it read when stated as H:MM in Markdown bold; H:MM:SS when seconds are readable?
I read **8:57**
